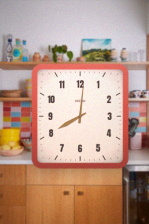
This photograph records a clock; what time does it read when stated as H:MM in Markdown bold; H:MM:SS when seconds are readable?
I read **8:01**
